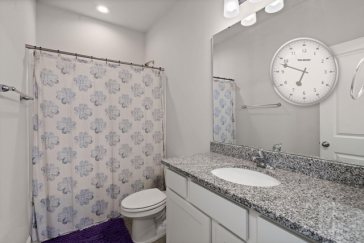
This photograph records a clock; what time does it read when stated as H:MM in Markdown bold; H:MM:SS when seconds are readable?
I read **6:48**
